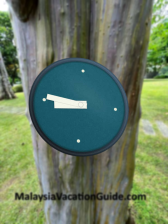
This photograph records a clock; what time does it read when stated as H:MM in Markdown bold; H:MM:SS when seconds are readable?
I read **8:46**
